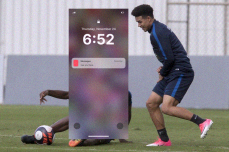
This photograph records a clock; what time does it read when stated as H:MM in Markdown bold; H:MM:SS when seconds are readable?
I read **6:52**
